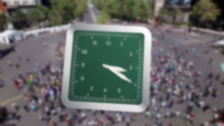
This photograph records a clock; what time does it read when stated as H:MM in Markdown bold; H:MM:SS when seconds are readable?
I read **3:20**
